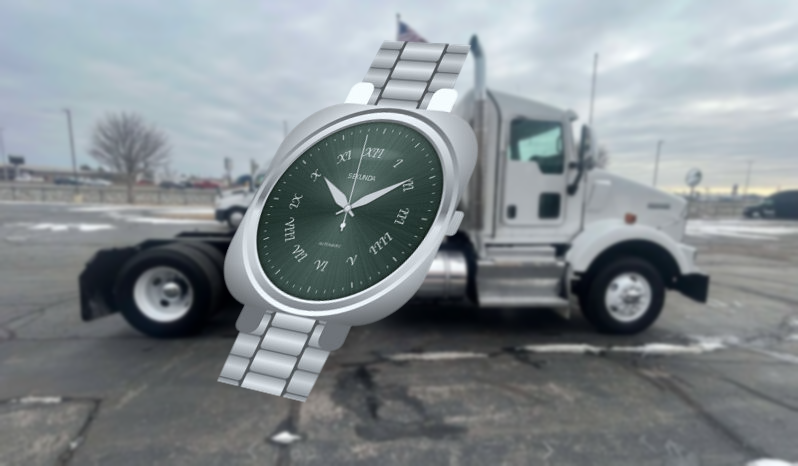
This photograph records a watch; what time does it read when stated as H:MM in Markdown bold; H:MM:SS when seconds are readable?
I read **10:08:58**
